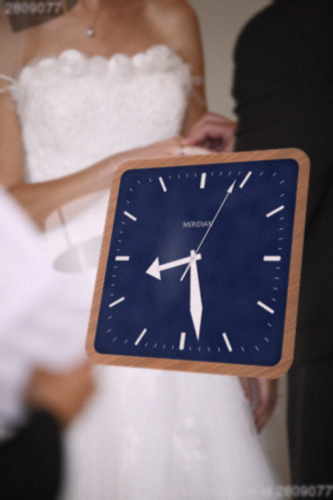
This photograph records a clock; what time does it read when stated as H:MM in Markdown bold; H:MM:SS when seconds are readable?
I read **8:28:04**
